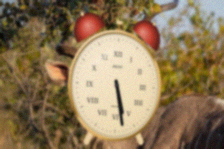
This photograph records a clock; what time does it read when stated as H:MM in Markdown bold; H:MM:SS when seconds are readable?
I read **5:28**
